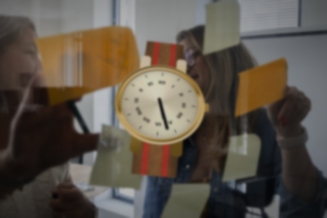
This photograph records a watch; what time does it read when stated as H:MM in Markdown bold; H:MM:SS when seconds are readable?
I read **5:27**
